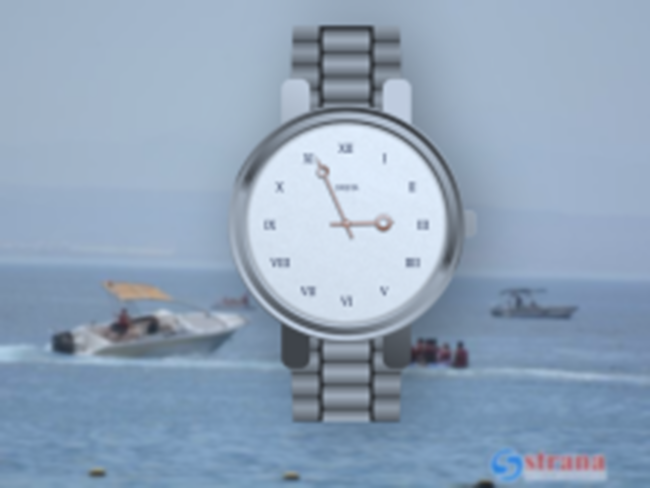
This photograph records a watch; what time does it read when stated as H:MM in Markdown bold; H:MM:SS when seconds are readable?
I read **2:56**
